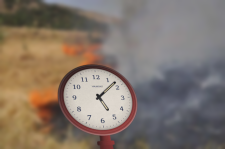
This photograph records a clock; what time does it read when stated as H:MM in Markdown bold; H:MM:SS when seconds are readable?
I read **5:08**
